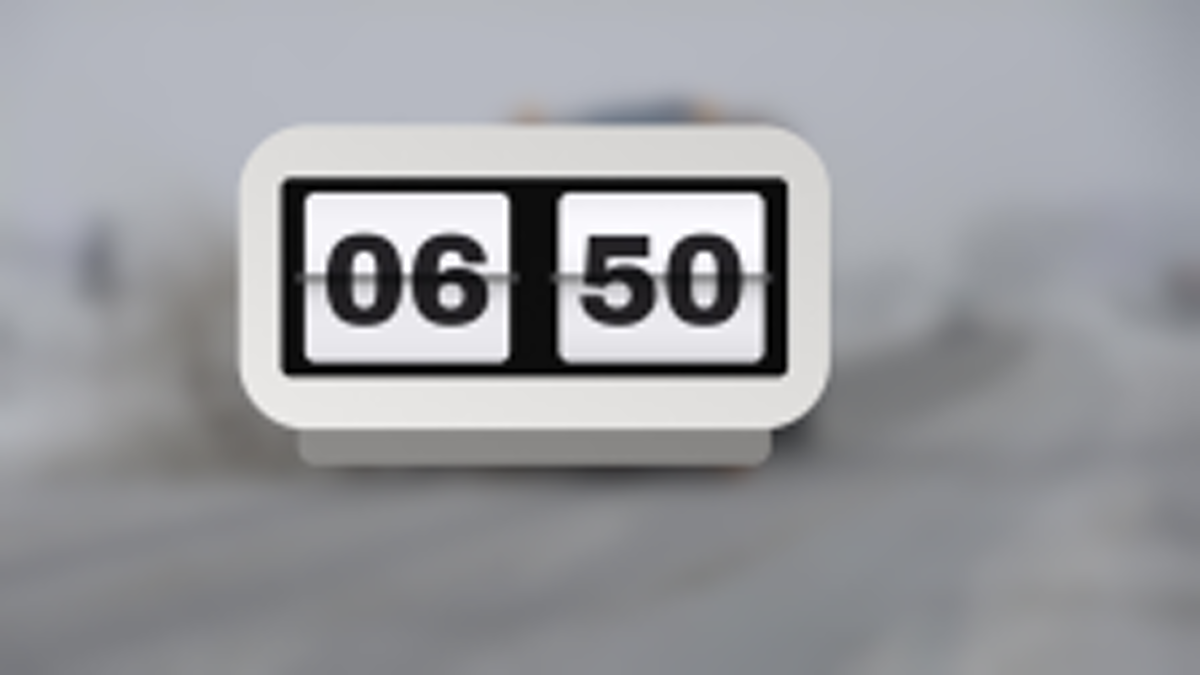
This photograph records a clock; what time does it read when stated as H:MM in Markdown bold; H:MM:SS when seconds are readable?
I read **6:50**
